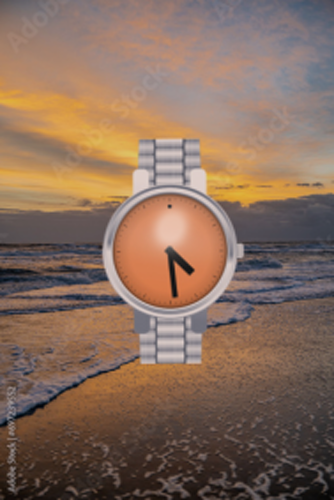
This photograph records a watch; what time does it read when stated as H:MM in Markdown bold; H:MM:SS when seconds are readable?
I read **4:29**
